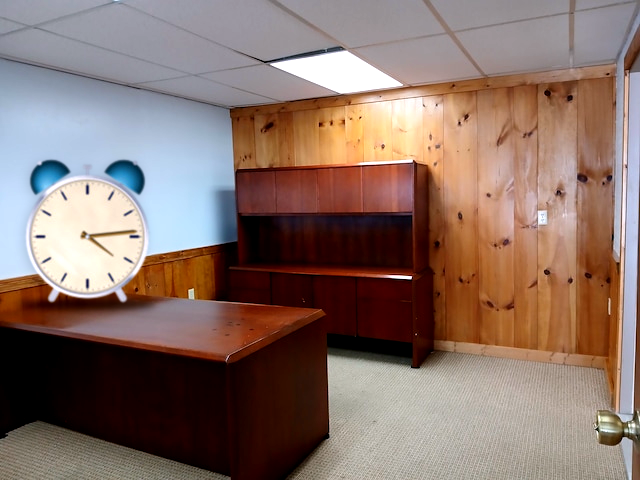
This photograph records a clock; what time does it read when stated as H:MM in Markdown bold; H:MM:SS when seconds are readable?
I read **4:14**
